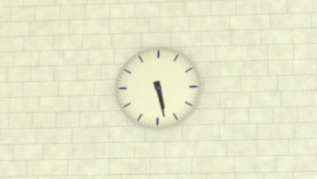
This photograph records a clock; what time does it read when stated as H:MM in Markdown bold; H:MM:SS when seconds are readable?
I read **5:28**
